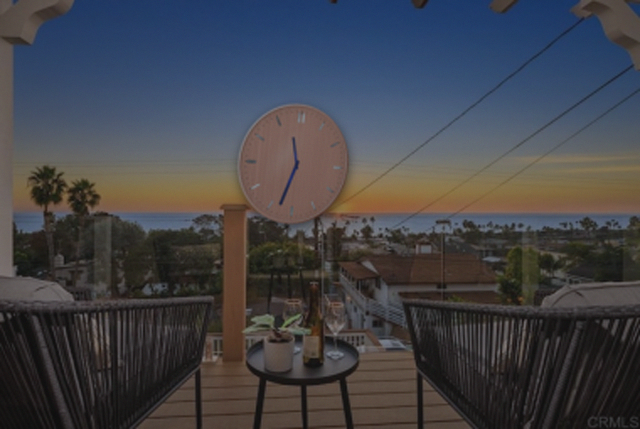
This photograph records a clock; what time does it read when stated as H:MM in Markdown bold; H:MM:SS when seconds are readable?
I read **11:33**
